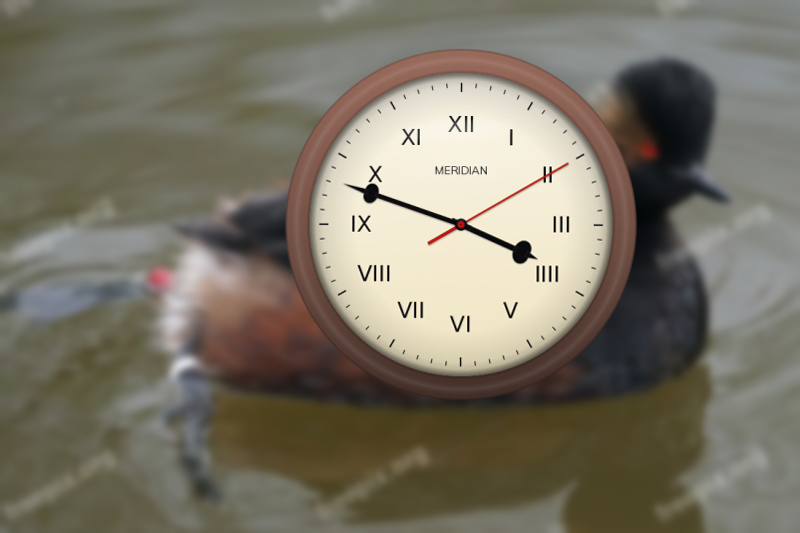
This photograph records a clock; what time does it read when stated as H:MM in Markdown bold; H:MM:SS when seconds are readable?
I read **3:48:10**
